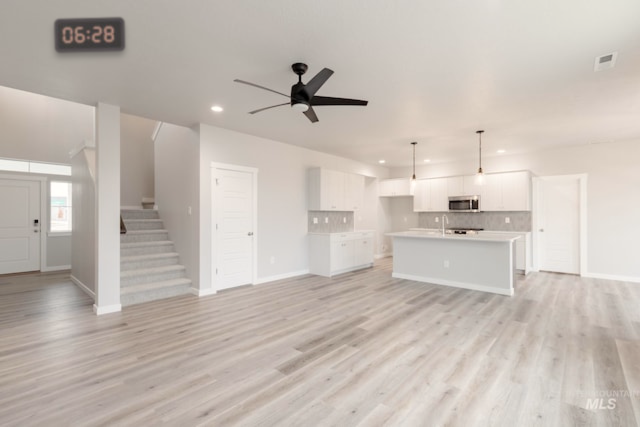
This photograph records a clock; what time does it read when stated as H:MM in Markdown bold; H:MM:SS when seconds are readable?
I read **6:28**
